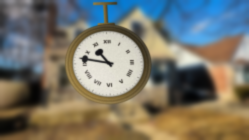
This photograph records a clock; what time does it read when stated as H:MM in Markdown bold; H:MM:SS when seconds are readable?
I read **10:47**
